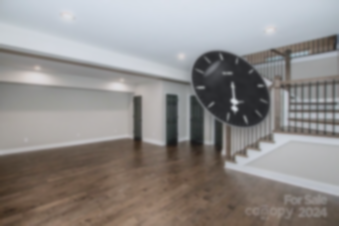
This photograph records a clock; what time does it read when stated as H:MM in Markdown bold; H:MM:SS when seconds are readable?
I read **6:33**
